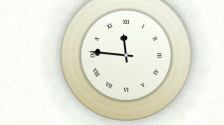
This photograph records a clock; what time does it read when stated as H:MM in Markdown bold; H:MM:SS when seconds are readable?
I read **11:46**
